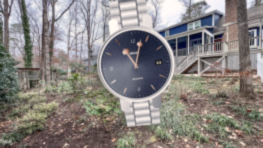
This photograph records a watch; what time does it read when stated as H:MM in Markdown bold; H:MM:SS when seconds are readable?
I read **11:03**
